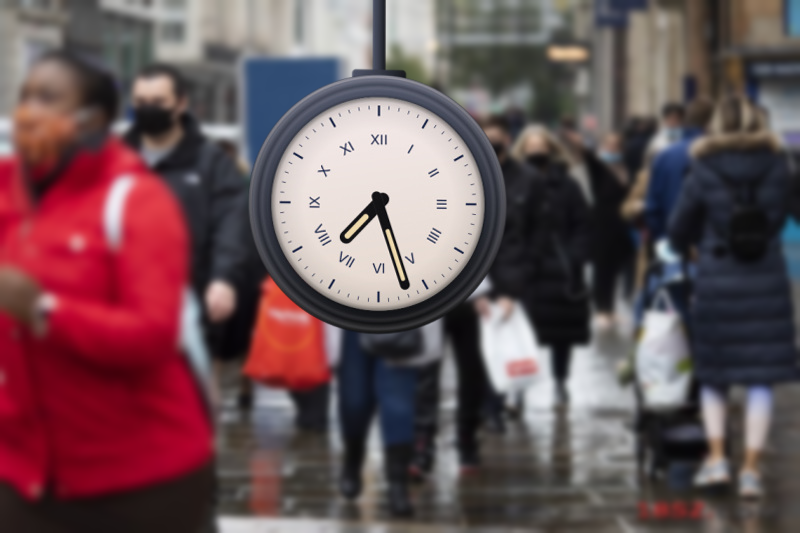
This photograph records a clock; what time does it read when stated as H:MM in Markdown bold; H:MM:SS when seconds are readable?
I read **7:27**
